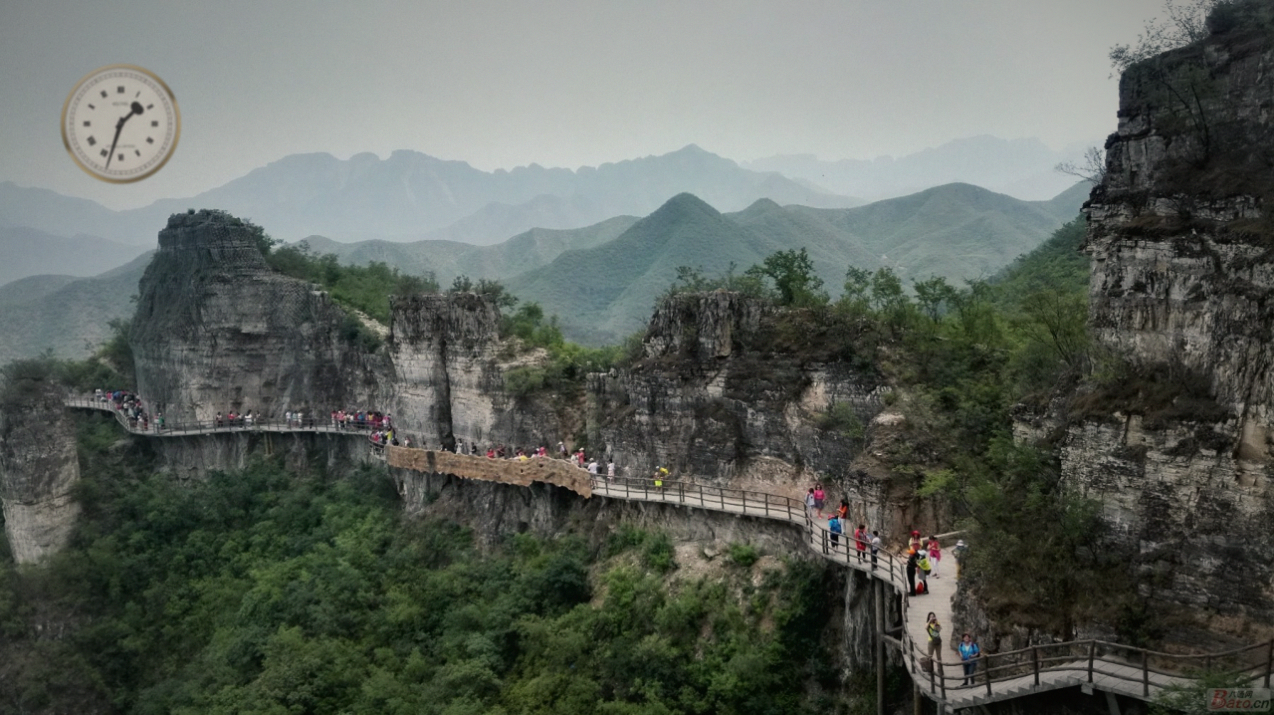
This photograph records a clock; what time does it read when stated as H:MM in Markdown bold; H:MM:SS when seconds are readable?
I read **1:33**
